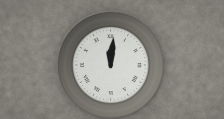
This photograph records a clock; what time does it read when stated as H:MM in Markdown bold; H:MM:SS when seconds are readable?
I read **12:01**
